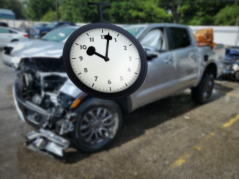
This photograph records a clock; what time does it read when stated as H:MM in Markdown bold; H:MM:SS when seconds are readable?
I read **10:02**
